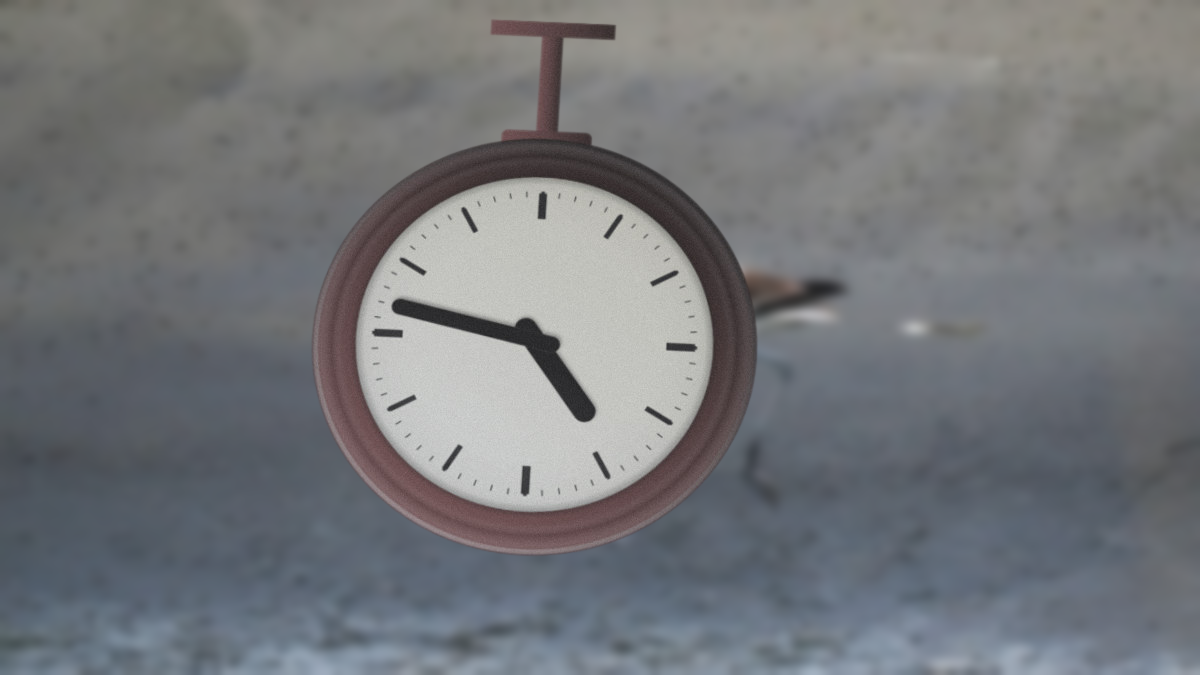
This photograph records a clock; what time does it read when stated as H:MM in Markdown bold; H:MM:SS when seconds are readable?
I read **4:47**
